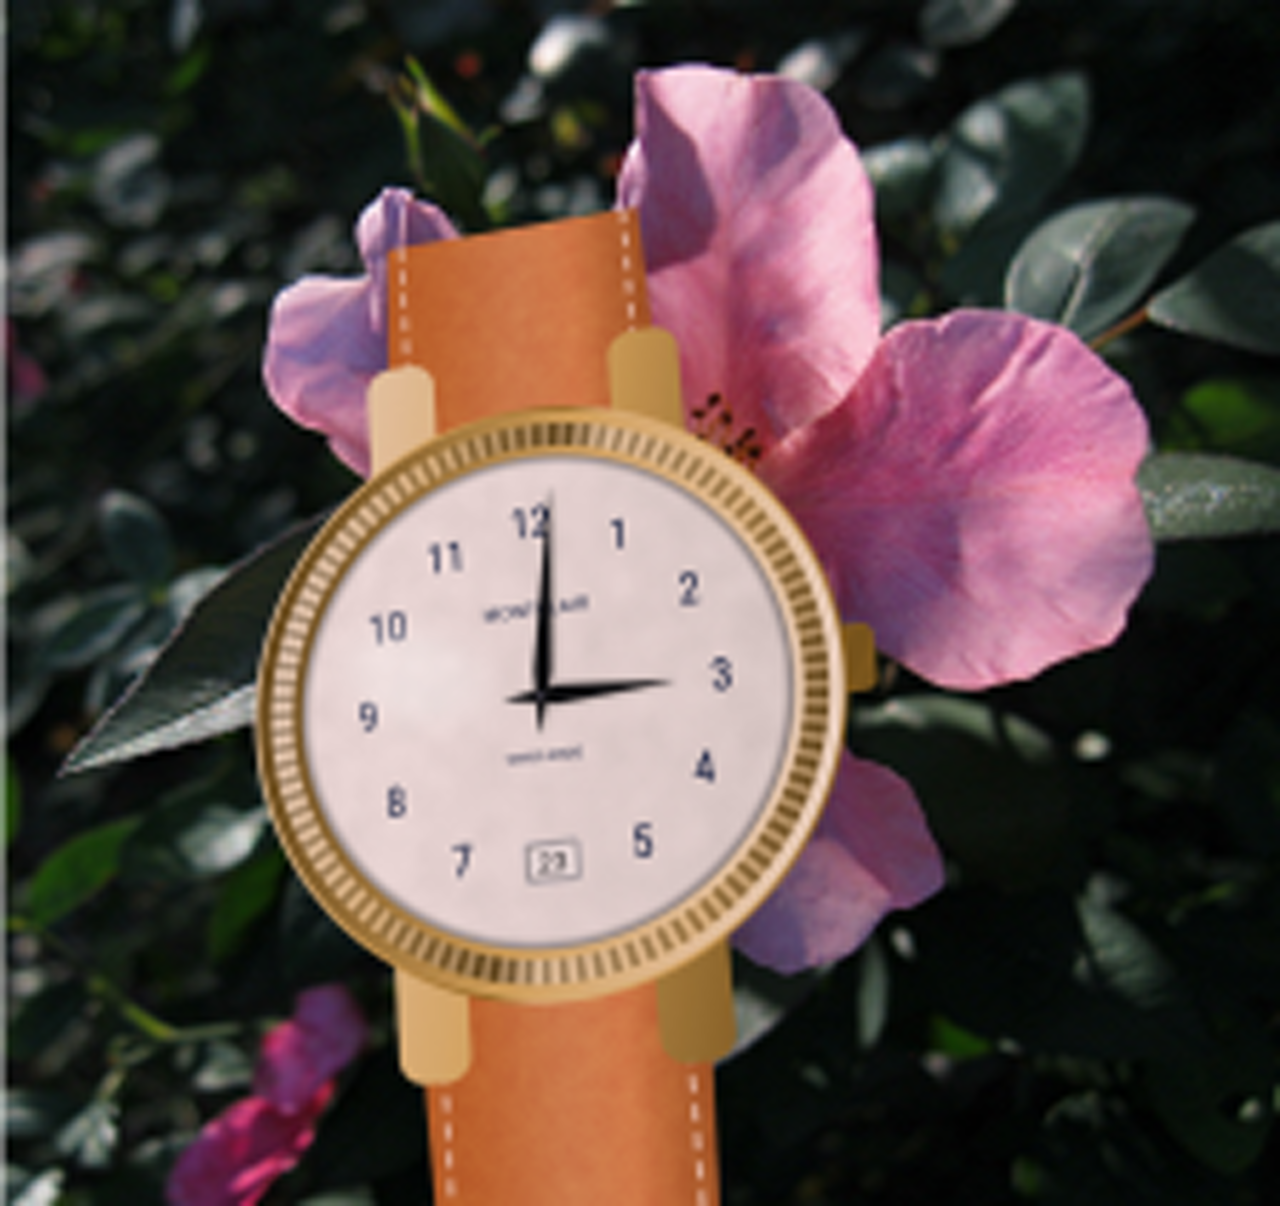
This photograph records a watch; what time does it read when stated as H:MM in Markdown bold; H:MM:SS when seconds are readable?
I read **3:01**
